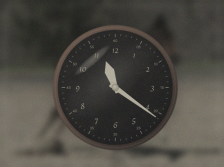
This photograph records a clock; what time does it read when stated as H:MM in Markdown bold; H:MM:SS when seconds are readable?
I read **11:21**
